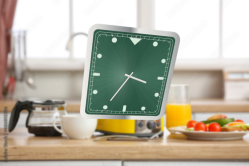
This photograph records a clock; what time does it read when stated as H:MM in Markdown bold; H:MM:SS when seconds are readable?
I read **3:35**
